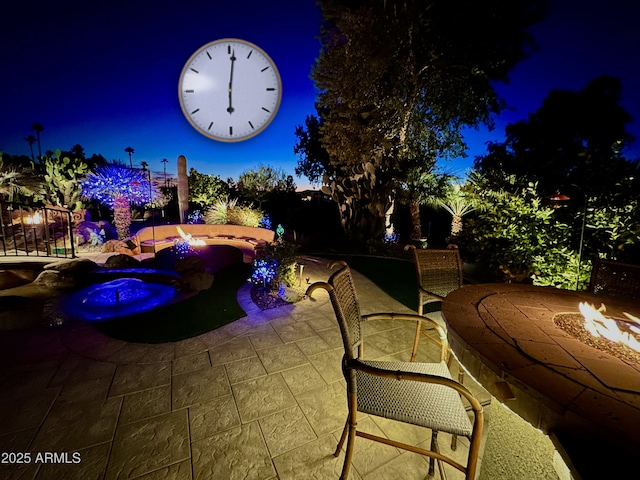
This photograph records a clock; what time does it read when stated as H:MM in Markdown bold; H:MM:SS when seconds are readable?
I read **6:01**
